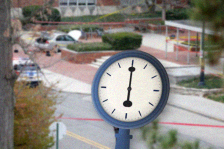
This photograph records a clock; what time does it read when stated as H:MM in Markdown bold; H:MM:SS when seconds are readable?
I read **6:00**
